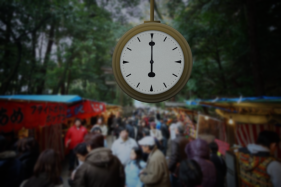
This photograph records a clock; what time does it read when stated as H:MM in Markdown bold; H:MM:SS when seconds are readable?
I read **6:00**
